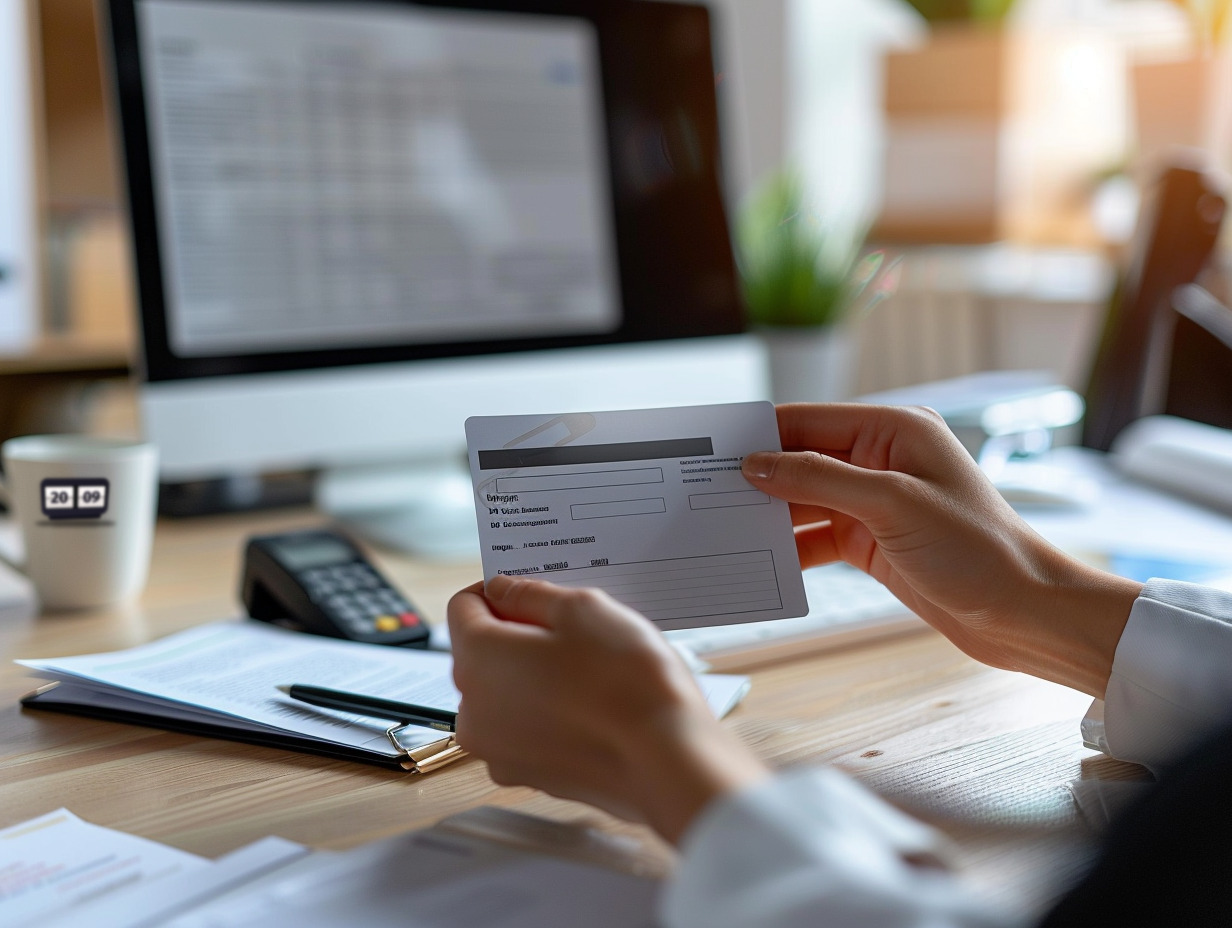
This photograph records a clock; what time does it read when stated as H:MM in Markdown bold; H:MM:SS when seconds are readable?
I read **20:09**
